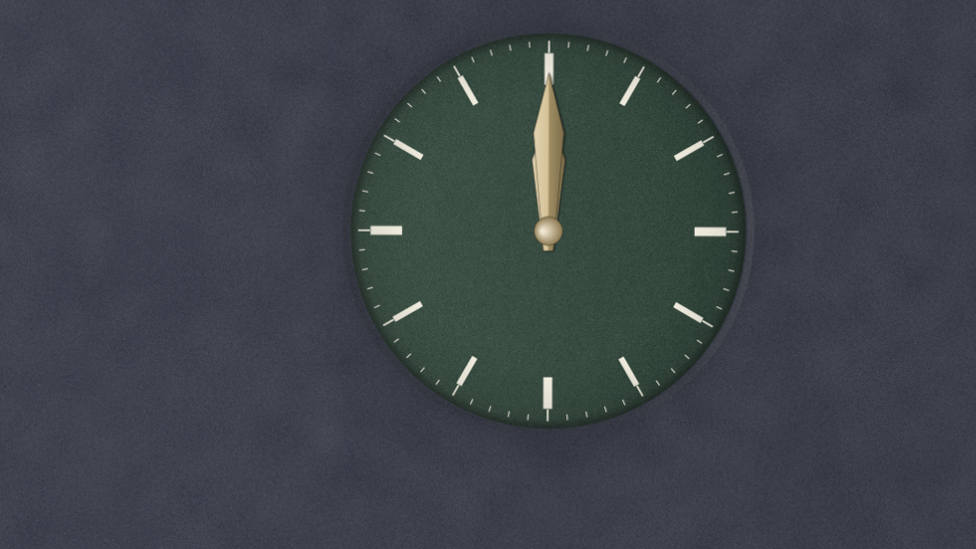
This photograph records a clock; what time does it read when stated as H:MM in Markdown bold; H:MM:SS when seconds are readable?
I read **12:00**
